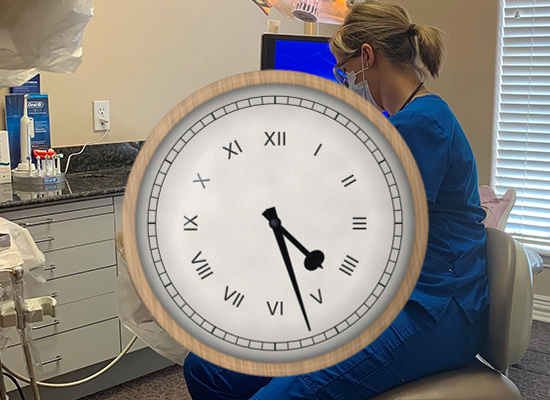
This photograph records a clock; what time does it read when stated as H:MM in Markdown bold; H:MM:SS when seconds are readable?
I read **4:27**
